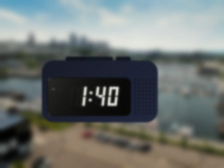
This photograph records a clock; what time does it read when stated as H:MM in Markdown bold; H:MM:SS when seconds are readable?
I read **1:40**
